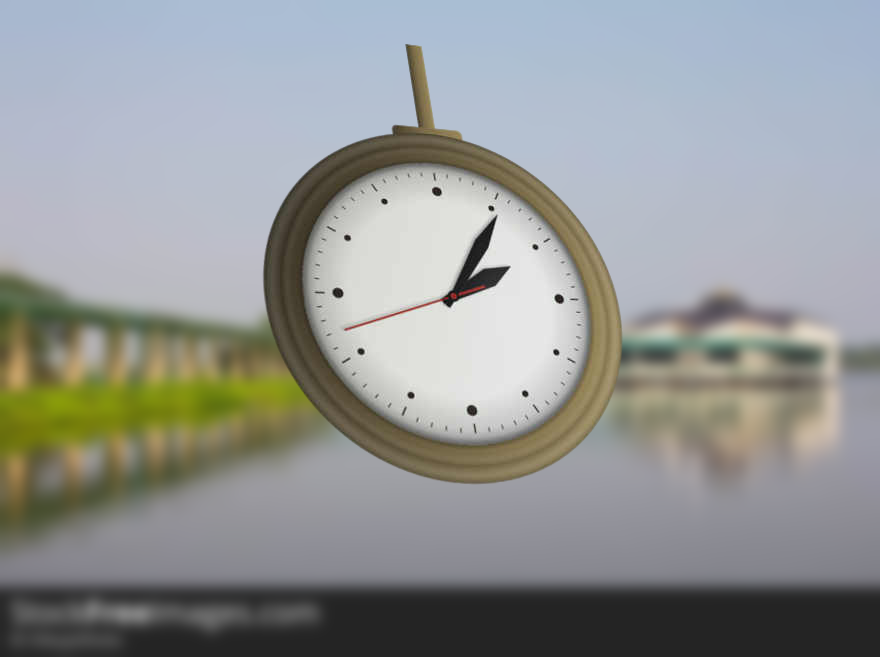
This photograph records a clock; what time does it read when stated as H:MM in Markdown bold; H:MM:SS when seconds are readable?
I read **2:05:42**
